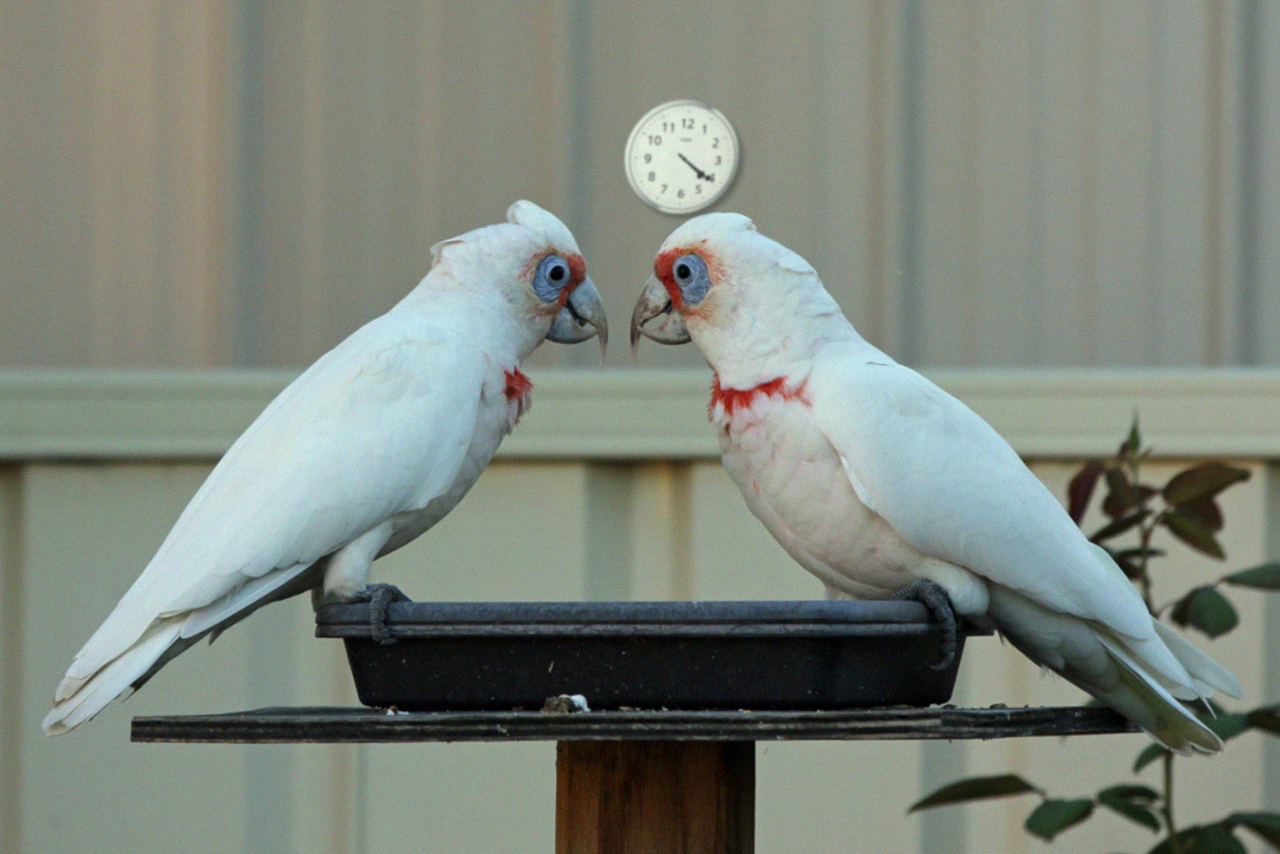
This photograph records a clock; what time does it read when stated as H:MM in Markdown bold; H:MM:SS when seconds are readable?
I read **4:21**
